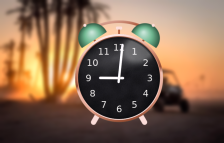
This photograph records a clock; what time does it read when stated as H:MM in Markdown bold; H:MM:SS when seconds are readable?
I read **9:01**
